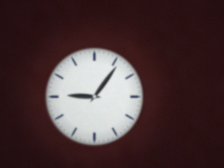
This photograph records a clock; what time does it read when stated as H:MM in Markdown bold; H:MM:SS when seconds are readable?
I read **9:06**
